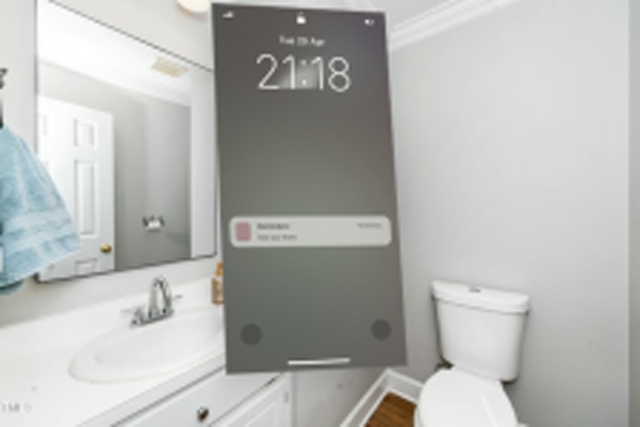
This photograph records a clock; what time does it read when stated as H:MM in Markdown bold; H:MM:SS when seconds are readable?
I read **21:18**
